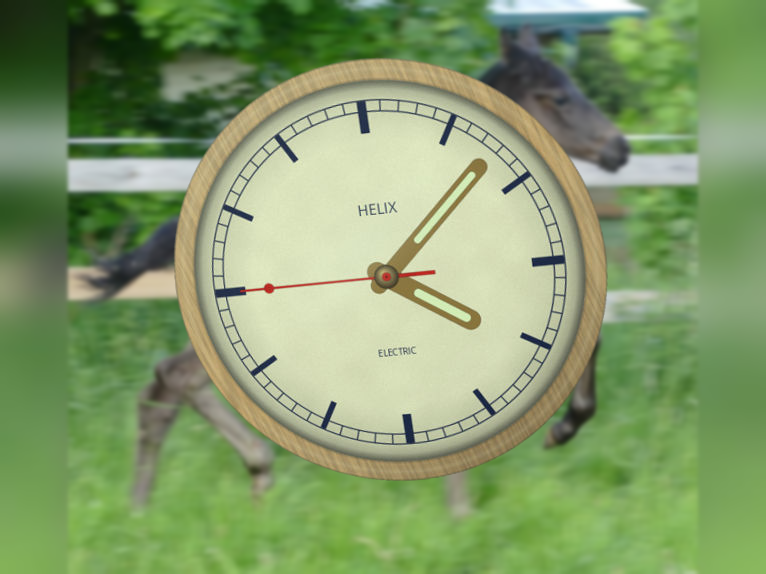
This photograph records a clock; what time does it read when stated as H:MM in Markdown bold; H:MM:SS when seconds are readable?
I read **4:07:45**
